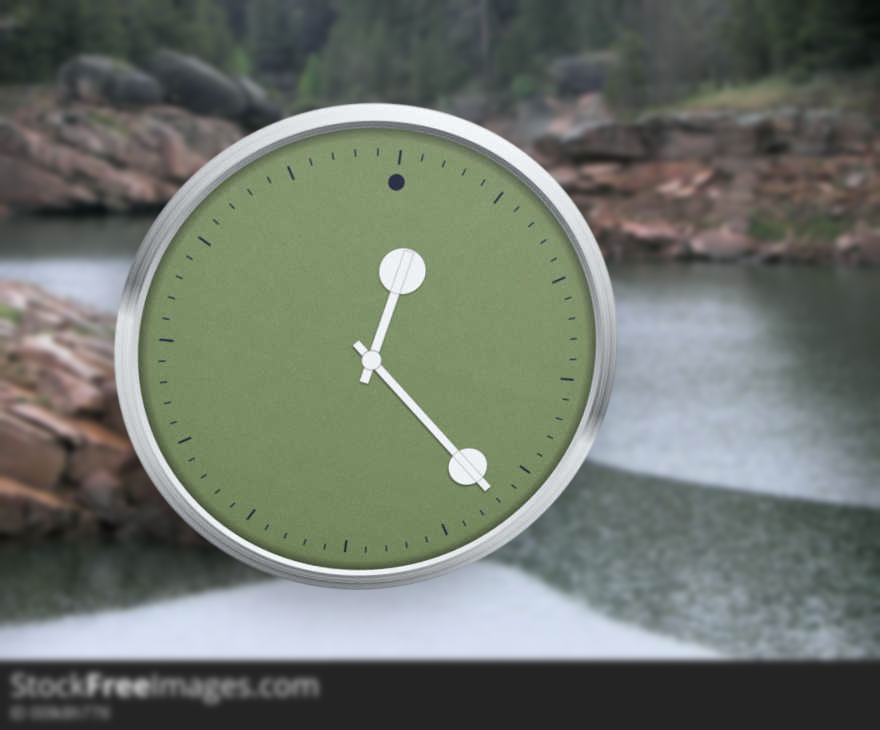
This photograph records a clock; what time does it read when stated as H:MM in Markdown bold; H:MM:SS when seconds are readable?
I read **12:22**
